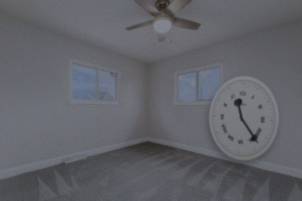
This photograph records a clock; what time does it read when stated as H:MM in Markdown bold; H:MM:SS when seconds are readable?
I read **11:23**
